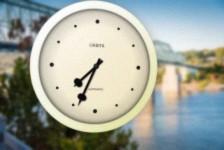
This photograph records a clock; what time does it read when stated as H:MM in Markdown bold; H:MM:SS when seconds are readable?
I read **7:34**
